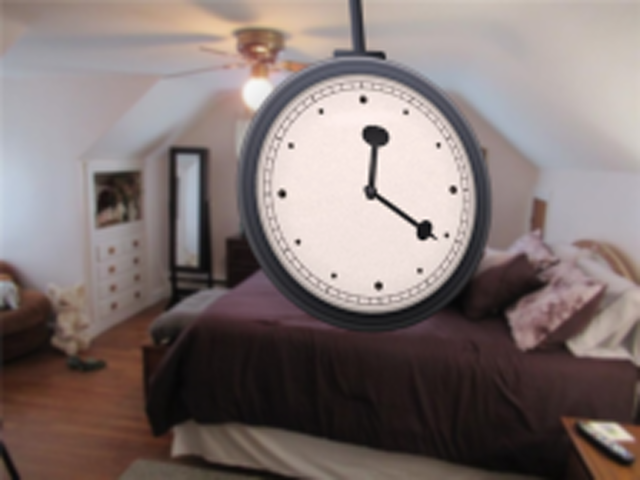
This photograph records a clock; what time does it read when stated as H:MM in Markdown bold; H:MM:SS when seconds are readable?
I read **12:21**
